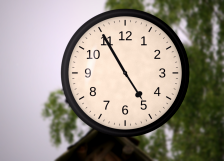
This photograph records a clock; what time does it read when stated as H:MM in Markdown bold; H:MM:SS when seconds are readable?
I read **4:55**
